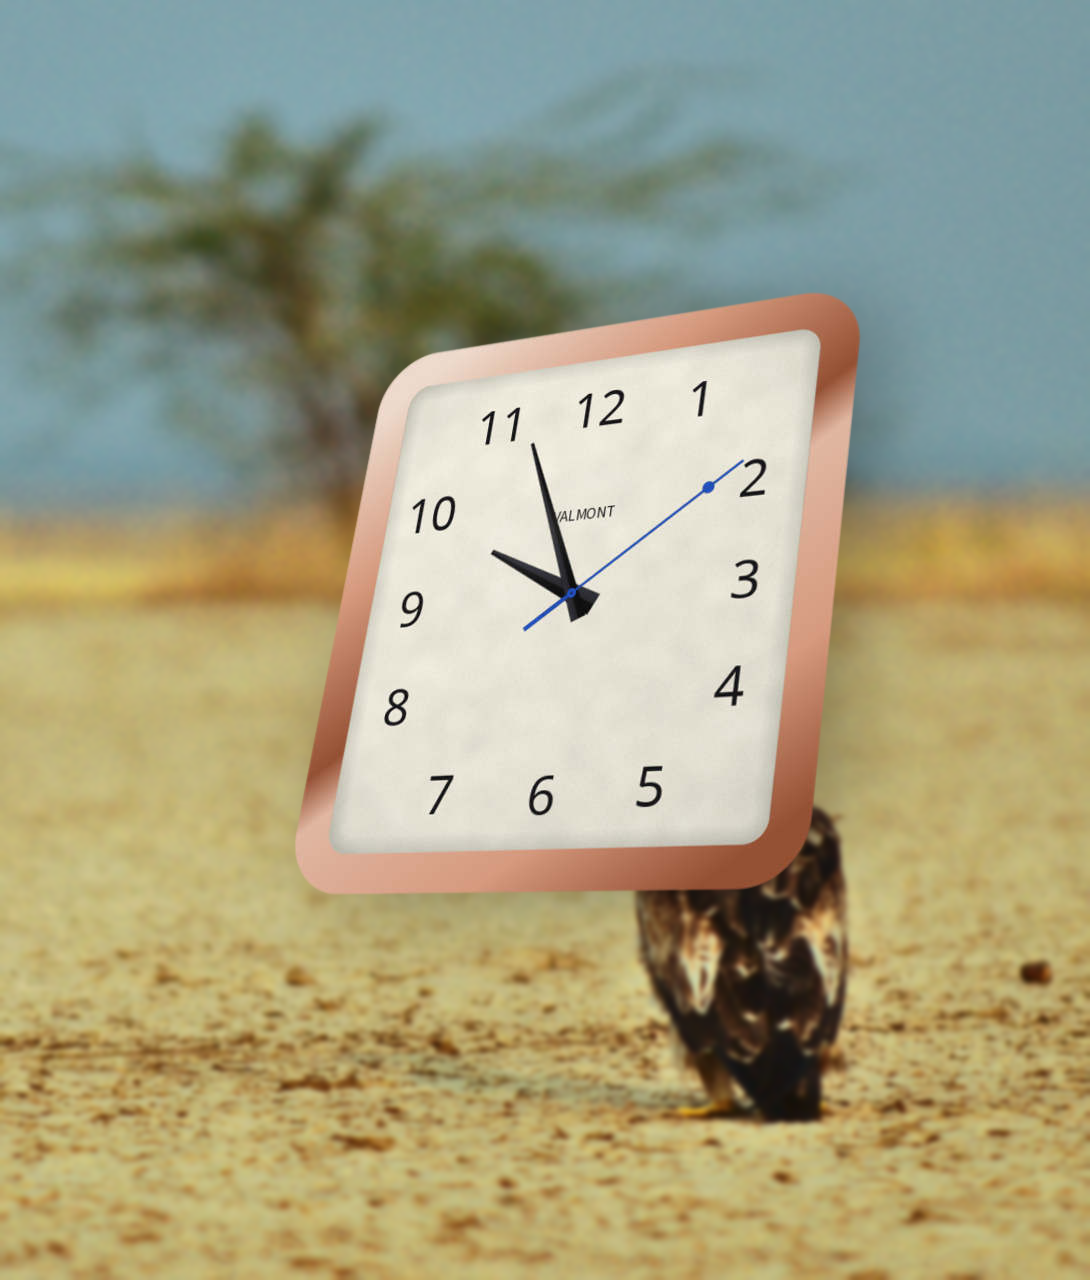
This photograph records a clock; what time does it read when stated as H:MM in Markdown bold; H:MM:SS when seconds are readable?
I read **9:56:09**
